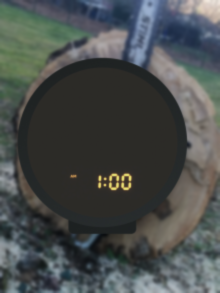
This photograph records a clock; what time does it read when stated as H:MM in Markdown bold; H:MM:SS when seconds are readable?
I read **1:00**
